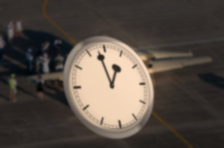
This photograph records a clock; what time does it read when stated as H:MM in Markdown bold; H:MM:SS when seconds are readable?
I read **12:58**
